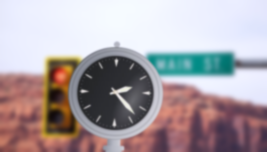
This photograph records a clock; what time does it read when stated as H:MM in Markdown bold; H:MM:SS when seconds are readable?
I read **2:23**
